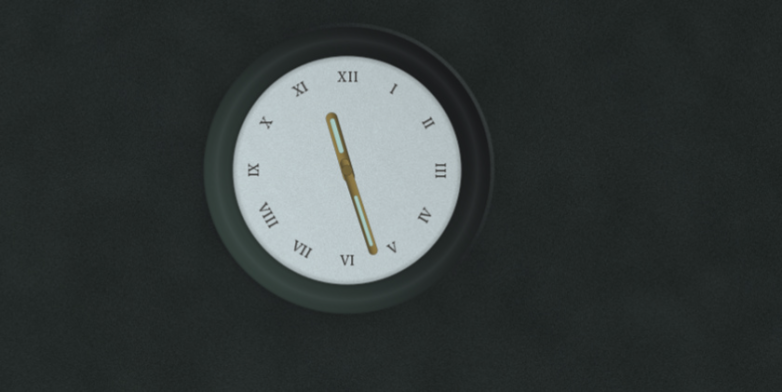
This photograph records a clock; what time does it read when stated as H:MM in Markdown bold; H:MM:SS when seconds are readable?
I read **11:27**
